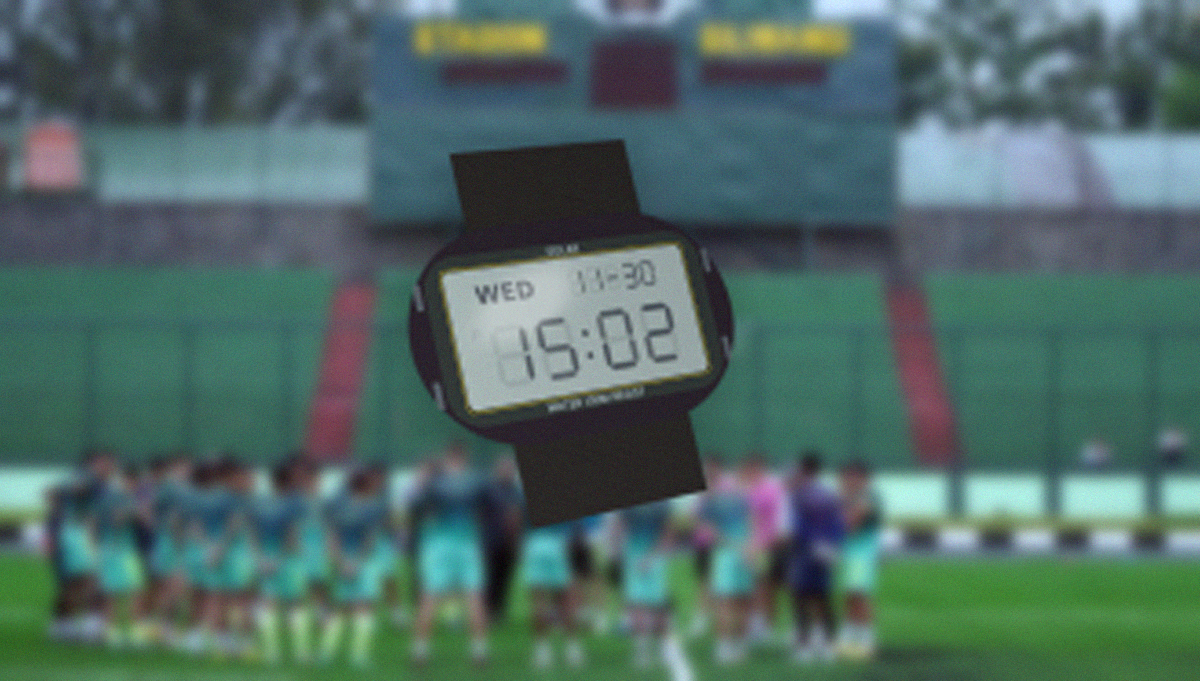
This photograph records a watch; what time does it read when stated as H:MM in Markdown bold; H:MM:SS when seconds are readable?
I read **15:02**
